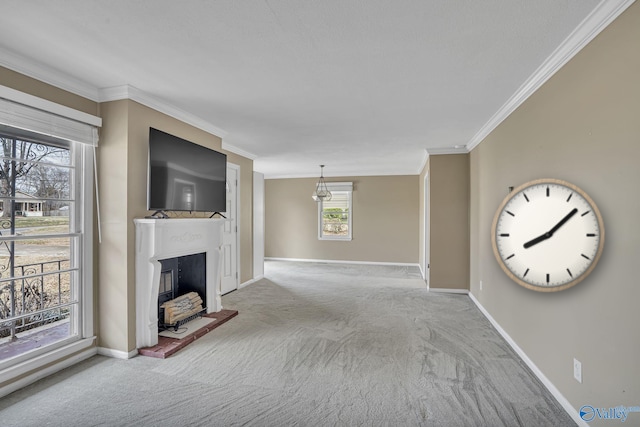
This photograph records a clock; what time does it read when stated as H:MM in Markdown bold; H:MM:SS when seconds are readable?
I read **8:08**
